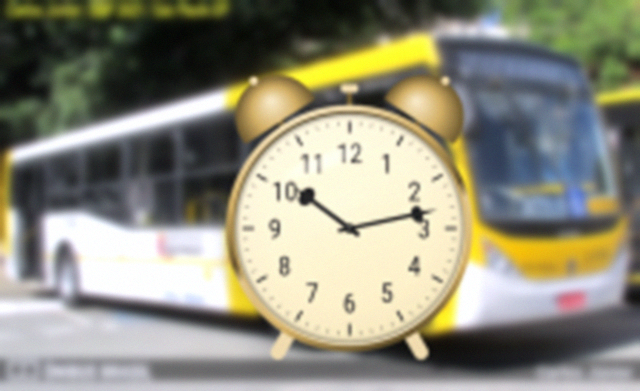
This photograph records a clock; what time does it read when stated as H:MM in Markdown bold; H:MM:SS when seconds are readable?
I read **10:13**
